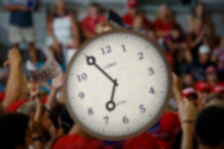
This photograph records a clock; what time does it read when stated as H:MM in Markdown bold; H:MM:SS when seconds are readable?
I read **6:55**
